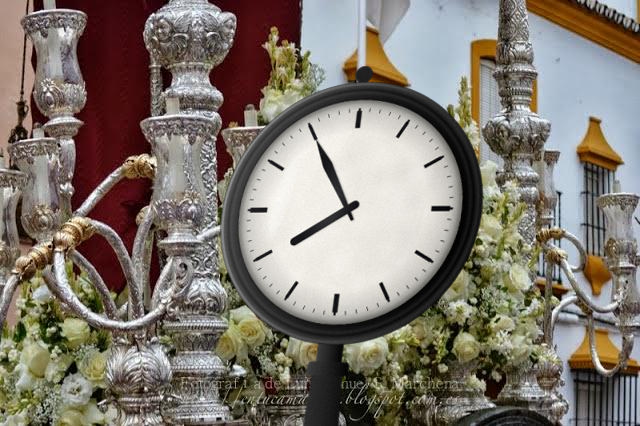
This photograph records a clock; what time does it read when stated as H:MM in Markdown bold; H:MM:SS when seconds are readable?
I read **7:55**
